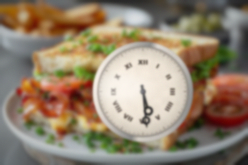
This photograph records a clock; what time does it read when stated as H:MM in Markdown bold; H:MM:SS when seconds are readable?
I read **5:29**
